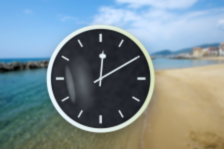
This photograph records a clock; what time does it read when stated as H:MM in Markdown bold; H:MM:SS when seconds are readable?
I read **12:10**
